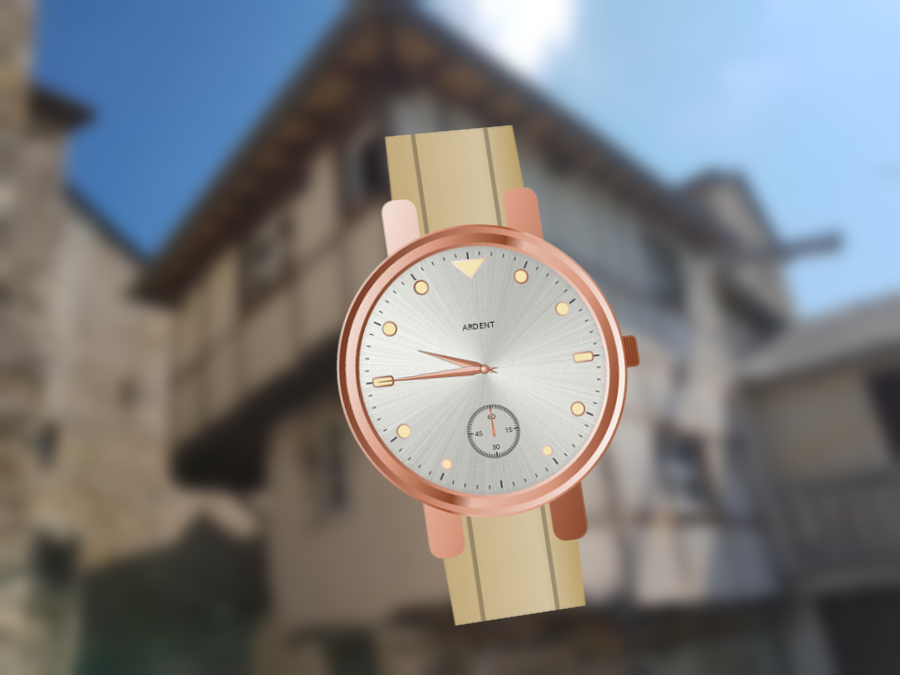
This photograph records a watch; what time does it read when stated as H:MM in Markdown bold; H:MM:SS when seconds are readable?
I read **9:45**
